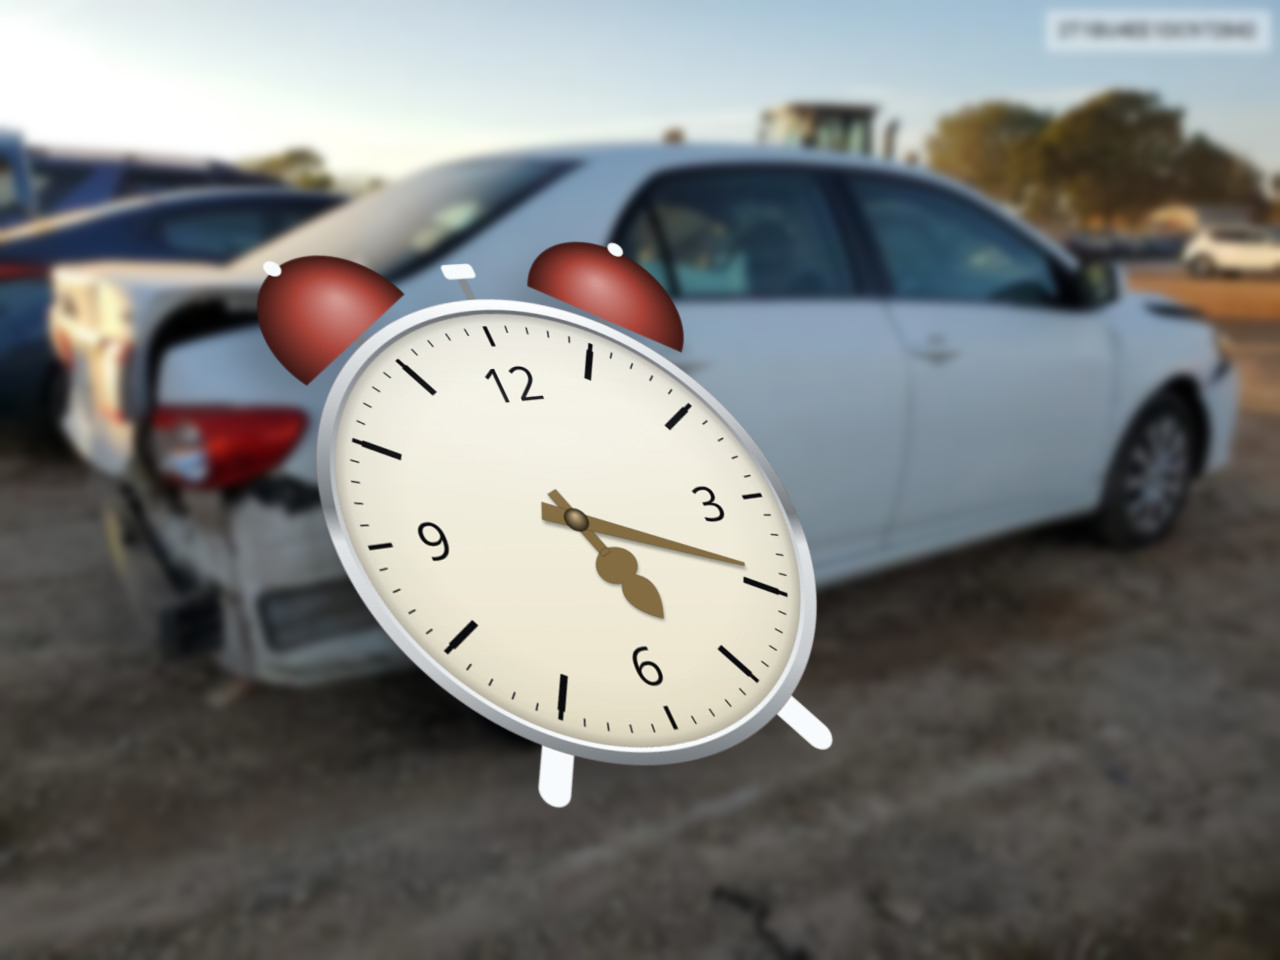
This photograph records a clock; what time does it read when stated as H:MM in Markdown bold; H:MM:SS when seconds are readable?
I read **5:19**
